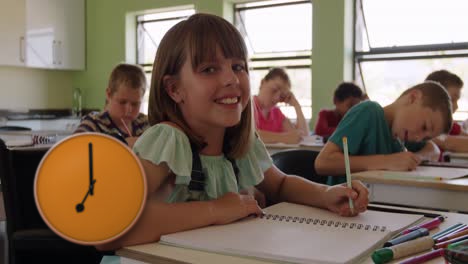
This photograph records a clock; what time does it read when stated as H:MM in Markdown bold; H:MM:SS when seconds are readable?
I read **7:00**
